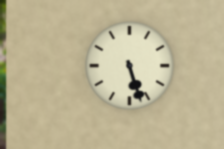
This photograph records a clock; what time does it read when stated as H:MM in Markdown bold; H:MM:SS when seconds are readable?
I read **5:27**
